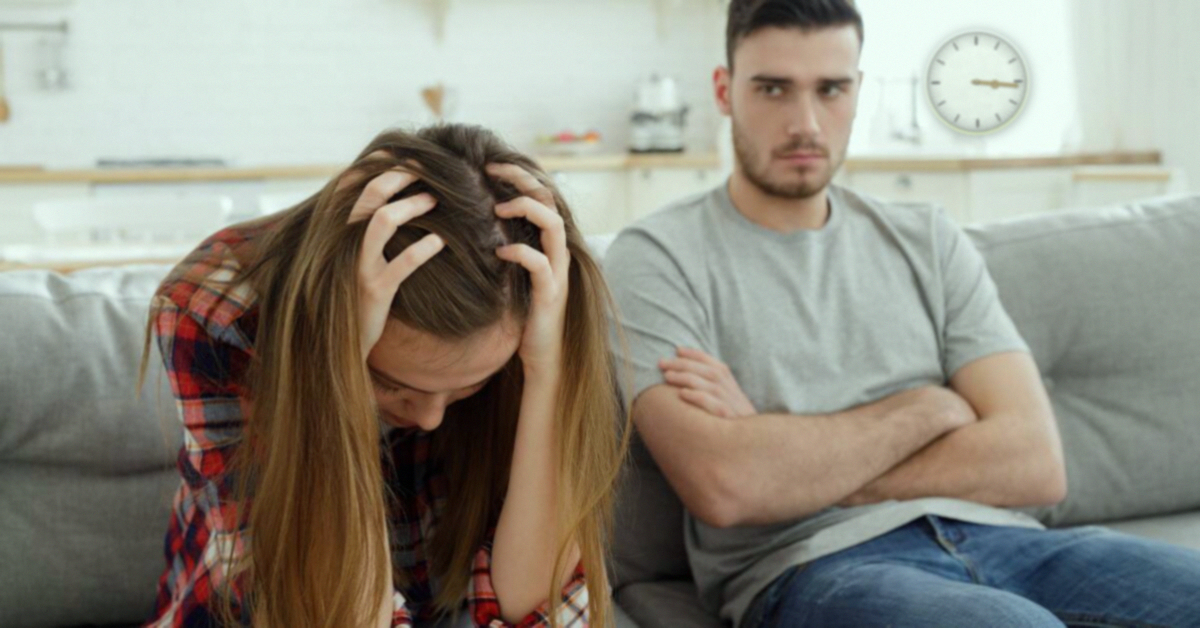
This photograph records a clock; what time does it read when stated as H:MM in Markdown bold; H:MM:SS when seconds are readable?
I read **3:16**
